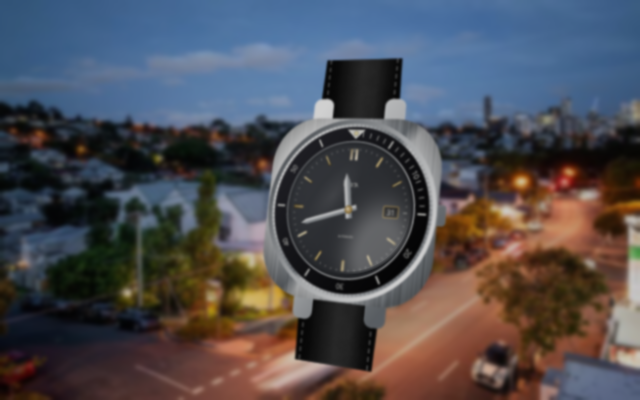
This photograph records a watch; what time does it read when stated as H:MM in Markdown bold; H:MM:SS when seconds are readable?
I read **11:42**
